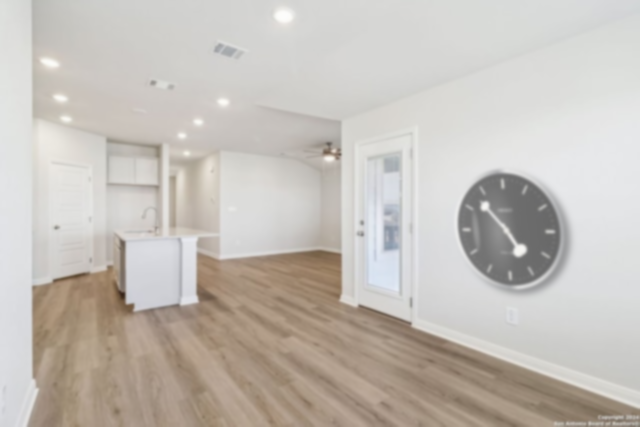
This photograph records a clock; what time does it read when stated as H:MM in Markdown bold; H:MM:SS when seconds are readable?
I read **4:53**
